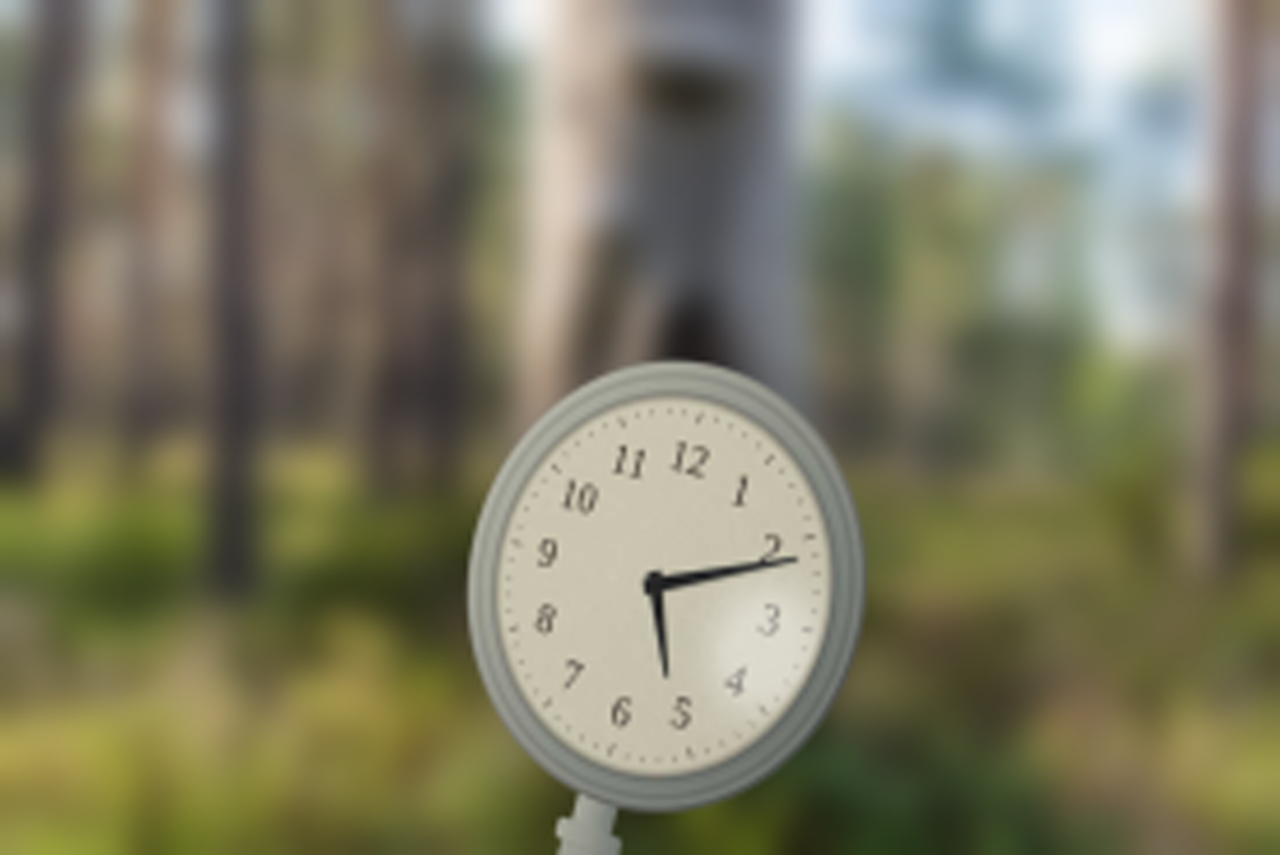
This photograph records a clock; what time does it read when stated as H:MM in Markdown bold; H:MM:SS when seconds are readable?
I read **5:11**
